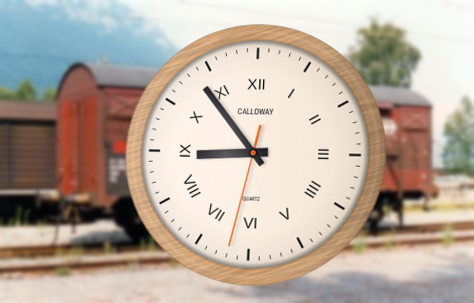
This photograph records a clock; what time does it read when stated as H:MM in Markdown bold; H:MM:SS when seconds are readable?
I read **8:53:32**
